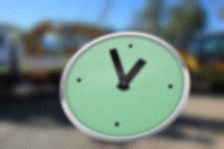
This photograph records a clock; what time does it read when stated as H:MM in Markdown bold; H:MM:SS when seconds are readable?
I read **12:56**
